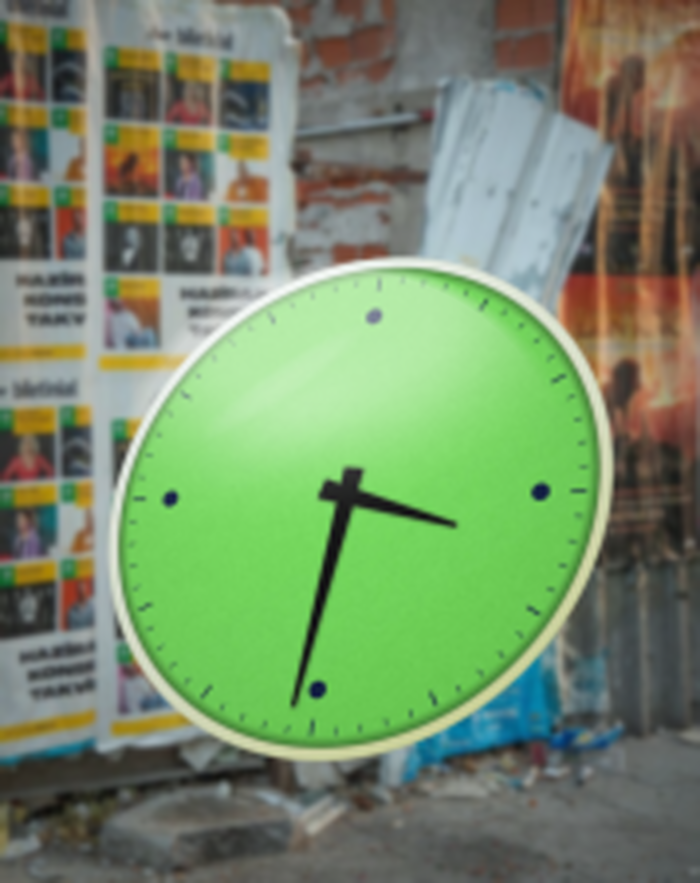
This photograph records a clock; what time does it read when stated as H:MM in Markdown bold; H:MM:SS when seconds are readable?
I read **3:31**
